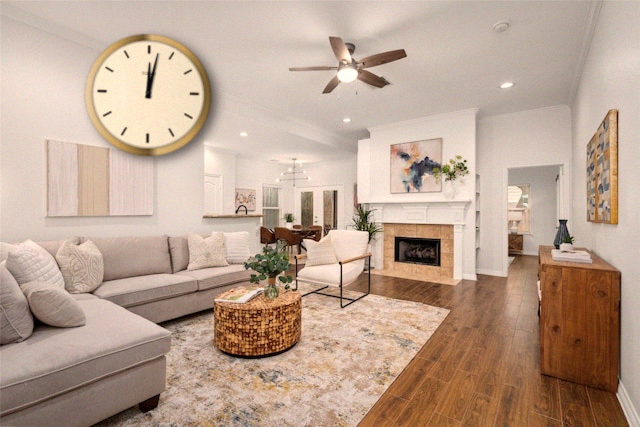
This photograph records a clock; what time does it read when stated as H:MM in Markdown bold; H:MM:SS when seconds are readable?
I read **12:02**
